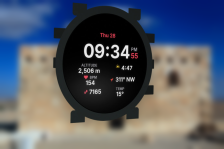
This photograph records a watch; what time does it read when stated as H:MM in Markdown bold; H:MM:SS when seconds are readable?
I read **9:34:55**
